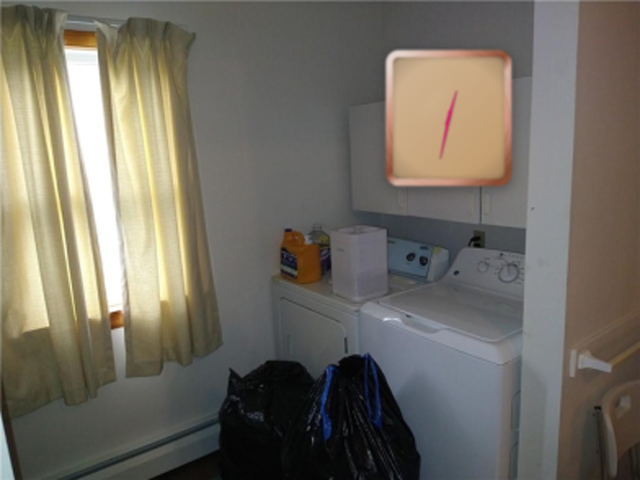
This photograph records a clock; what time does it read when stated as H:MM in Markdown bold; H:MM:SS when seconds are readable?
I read **12:32**
